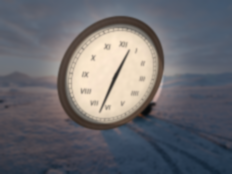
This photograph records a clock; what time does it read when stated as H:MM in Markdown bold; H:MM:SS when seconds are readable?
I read **12:32**
